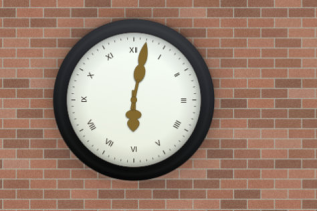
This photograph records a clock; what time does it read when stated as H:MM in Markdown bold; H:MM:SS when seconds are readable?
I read **6:02**
